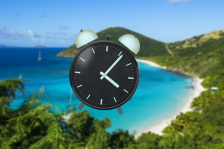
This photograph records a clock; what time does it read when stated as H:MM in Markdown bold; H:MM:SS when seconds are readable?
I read **4:06**
